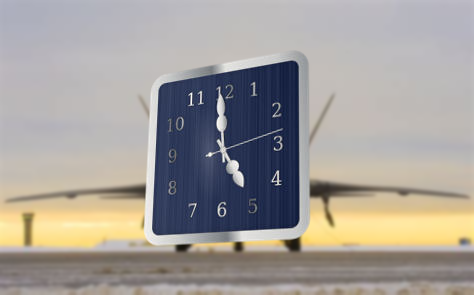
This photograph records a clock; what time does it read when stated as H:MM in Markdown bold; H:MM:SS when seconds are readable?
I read **4:59:13**
